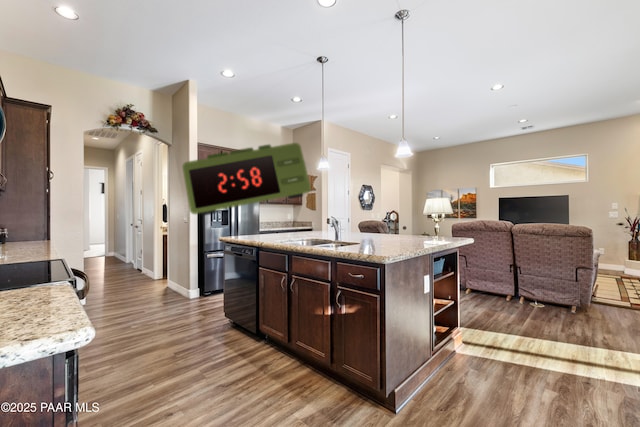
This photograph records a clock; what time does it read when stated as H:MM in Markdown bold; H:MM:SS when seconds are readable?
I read **2:58**
